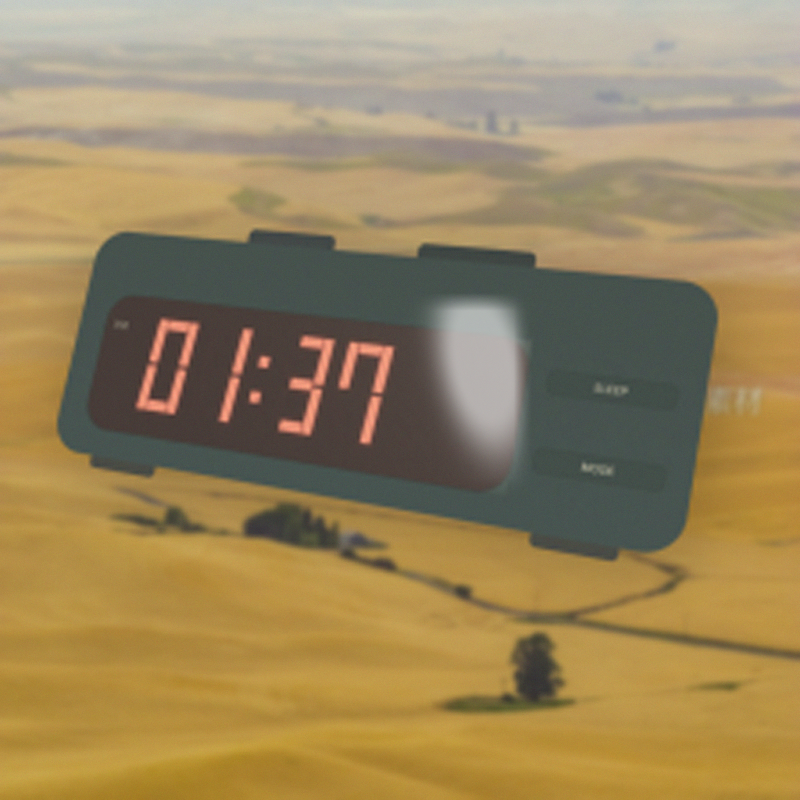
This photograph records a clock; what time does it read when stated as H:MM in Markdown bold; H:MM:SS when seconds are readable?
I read **1:37**
